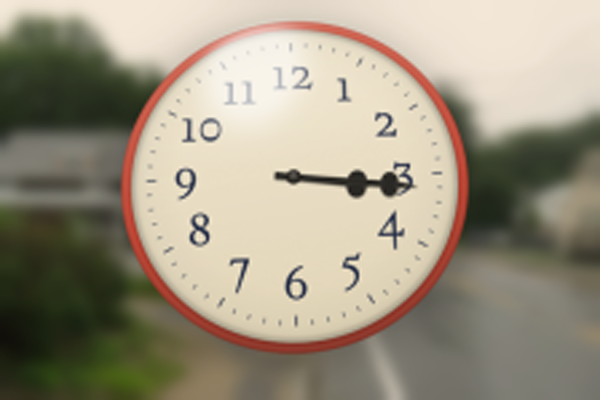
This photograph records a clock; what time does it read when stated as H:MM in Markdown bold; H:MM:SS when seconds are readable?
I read **3:16**
